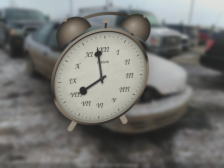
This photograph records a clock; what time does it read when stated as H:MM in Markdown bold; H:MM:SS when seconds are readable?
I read **7:58**
